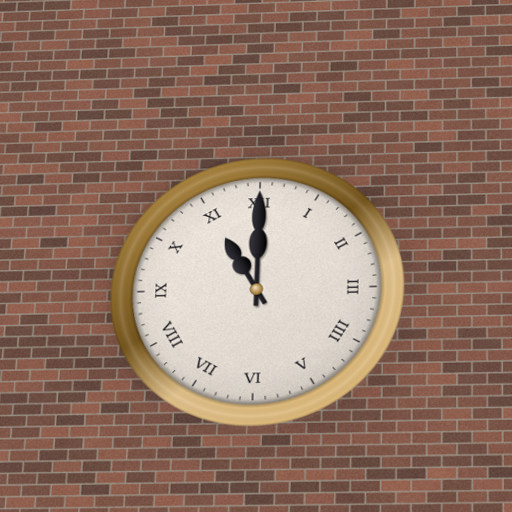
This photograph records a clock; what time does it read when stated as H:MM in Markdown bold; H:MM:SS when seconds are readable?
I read **11:00**
